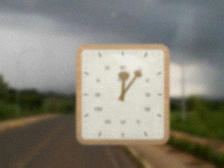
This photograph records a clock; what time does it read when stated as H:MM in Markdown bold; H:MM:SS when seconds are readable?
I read **12:06**
